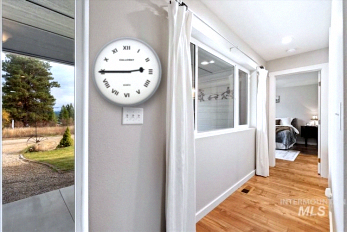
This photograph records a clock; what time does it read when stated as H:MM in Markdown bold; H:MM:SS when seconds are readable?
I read **2:45**
